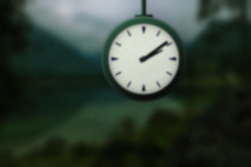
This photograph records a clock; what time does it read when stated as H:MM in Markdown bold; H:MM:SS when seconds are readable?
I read **2:09**
